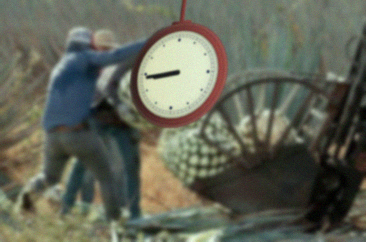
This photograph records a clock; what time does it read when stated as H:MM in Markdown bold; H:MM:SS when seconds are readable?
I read **8:44**
